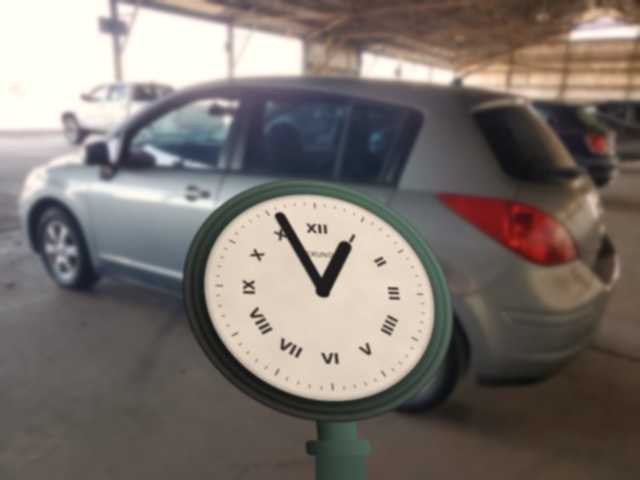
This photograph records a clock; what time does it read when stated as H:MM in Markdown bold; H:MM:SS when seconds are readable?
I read **12:56**
